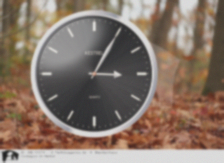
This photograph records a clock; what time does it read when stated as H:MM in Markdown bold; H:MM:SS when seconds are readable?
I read **3:05**
